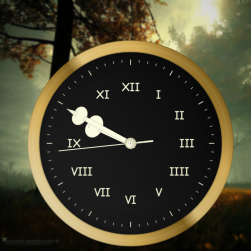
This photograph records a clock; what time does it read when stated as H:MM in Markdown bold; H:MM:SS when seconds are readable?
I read **9:49:44**
